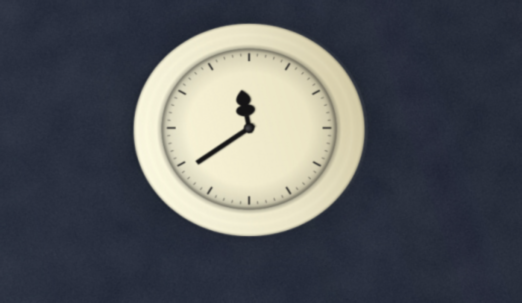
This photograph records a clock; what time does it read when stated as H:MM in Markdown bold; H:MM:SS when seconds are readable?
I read **11:39**
